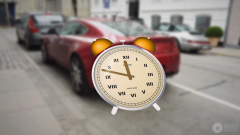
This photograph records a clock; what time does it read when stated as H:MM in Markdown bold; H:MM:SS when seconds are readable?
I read **11:48**
